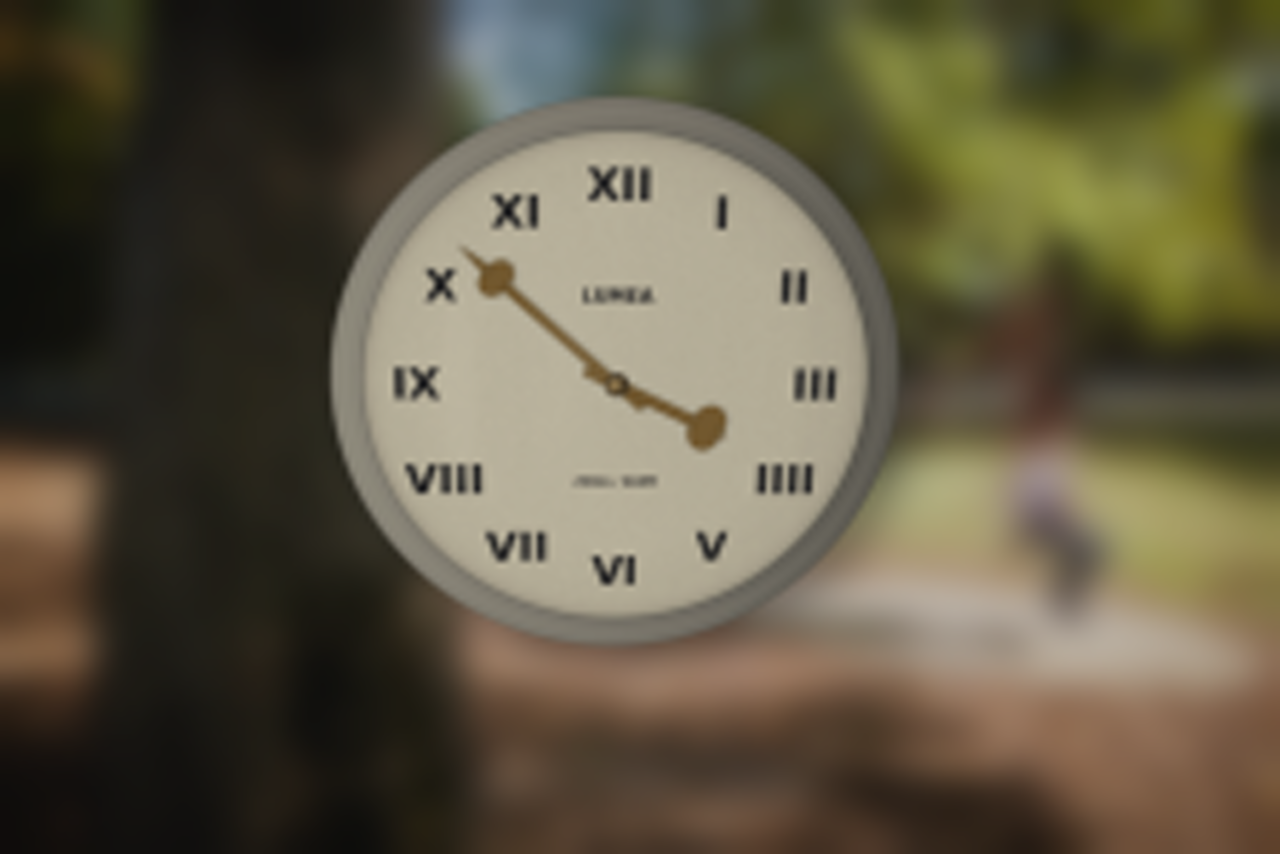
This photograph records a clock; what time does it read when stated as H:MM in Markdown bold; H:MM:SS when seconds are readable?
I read **3:52**
